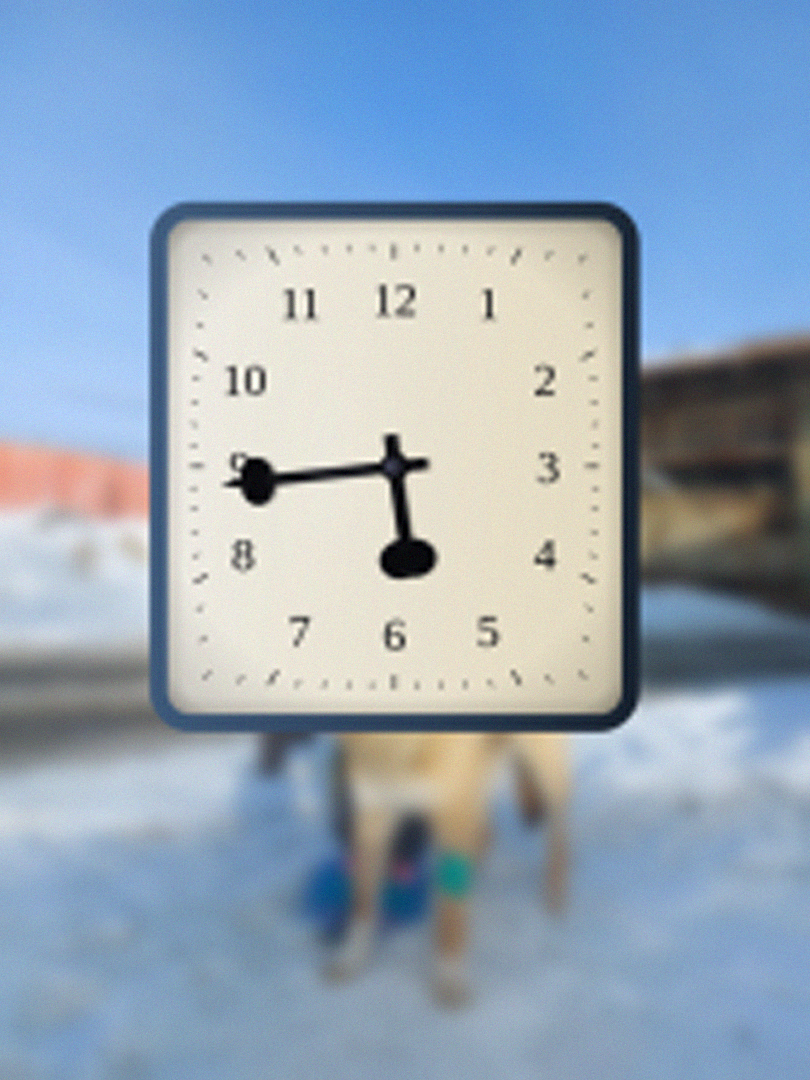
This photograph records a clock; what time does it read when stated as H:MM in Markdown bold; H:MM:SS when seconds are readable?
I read **5:44**
